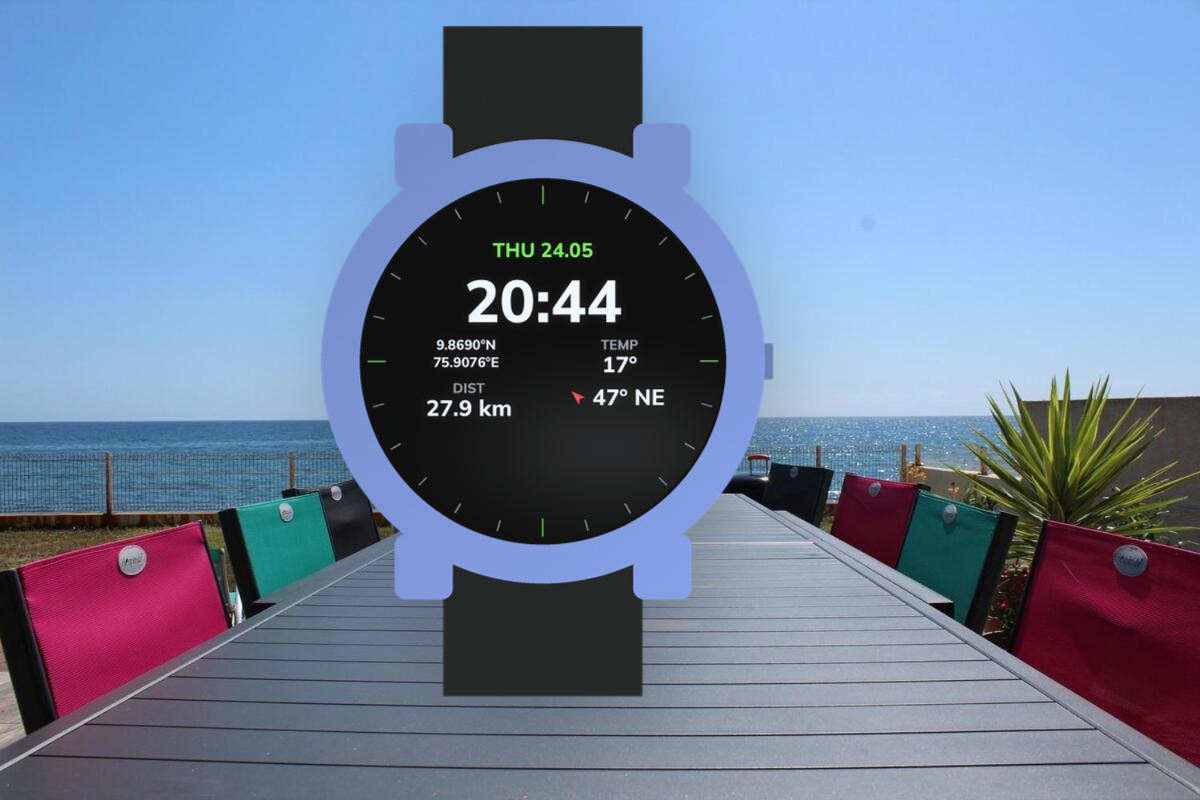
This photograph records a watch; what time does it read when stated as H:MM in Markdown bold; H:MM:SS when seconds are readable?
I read **20:44**
